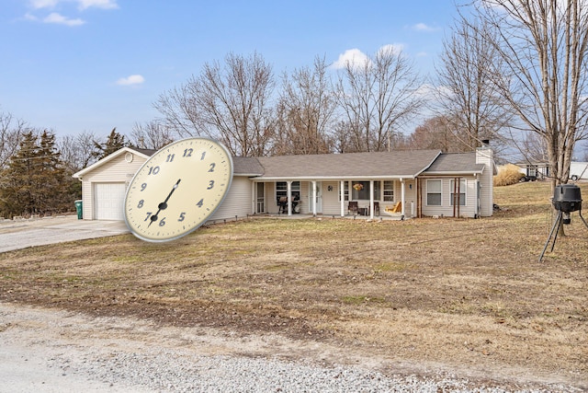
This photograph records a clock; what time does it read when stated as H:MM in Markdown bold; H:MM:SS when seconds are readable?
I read **6:33**
